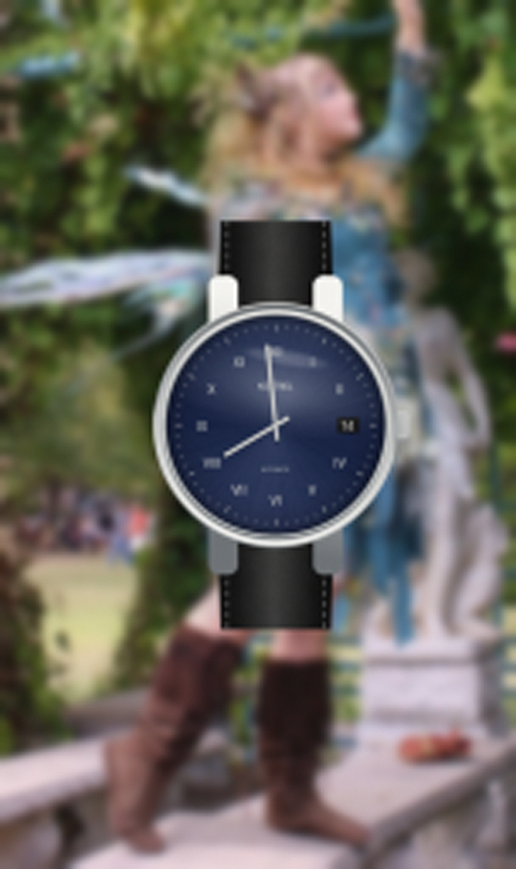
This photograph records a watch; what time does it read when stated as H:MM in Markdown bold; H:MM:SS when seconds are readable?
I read **7:59**
